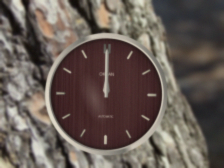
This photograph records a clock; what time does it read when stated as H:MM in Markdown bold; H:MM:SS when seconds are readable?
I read **12:00**
